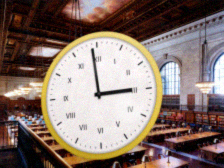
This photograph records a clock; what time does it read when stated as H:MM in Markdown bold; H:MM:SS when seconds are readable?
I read **2:59**
